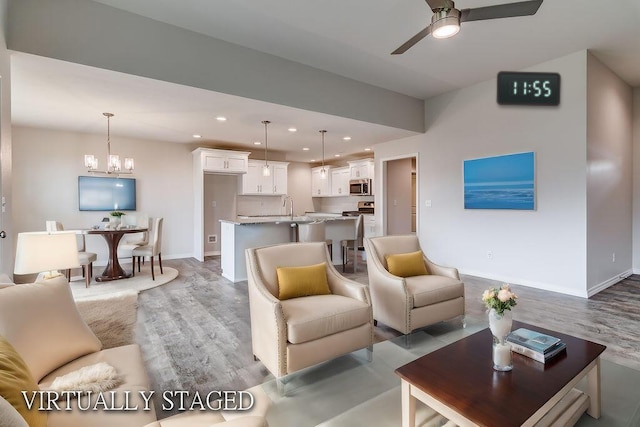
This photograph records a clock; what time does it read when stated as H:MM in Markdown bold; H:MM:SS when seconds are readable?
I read **11:55**
